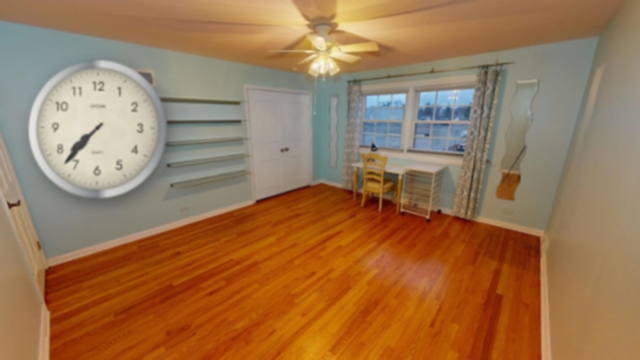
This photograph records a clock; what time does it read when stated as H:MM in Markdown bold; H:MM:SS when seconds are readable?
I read **7:37**
